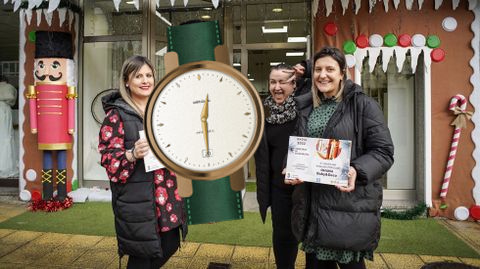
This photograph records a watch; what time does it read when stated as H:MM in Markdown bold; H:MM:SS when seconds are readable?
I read **12:30**
